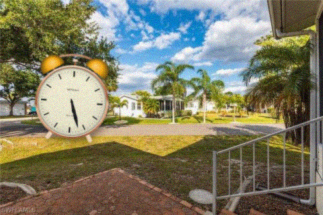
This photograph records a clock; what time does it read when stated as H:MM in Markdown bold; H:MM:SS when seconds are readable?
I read **5:27**
